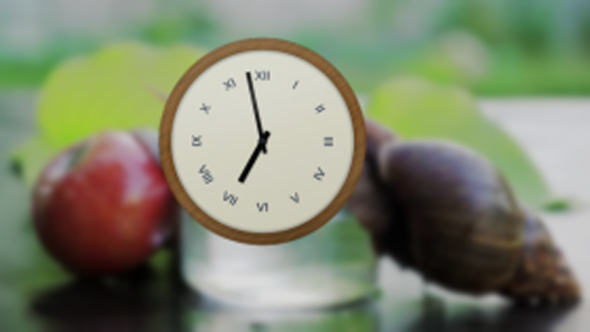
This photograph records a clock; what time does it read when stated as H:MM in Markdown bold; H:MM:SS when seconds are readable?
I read **6:58**
